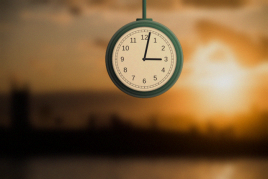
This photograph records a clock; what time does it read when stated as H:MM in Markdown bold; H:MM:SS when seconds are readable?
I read **3:02**
